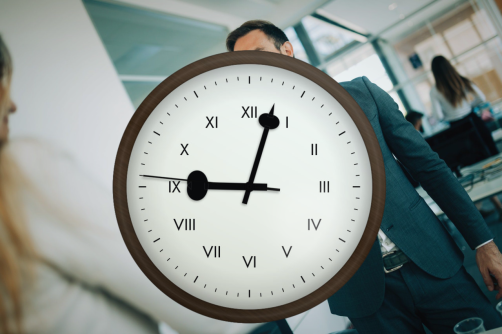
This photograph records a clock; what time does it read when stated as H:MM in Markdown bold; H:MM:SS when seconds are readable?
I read **9:02:46**
